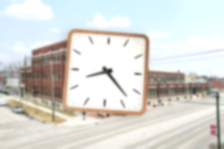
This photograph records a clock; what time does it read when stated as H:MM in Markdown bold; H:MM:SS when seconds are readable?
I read **8:23**
